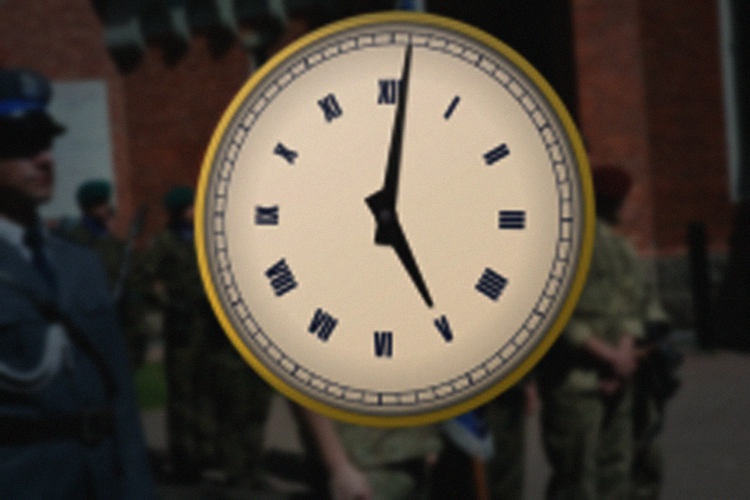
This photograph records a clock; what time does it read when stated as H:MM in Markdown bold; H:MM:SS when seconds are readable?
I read **5:01**
